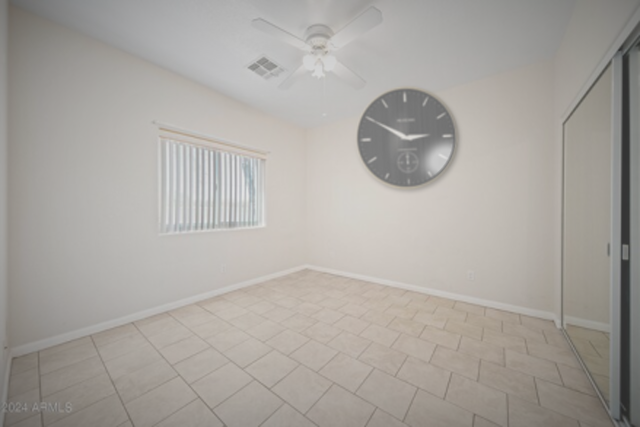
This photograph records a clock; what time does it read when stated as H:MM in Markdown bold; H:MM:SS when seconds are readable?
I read **2:50**
